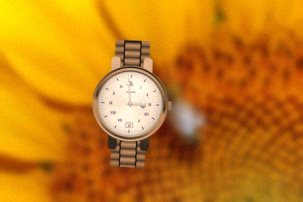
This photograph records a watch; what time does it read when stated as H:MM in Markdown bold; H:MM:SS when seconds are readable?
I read **2:59**
